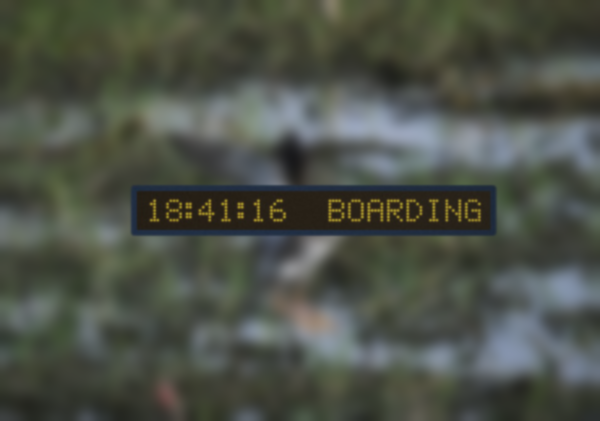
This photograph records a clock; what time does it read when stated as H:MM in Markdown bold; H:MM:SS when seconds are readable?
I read **18:41:16**
